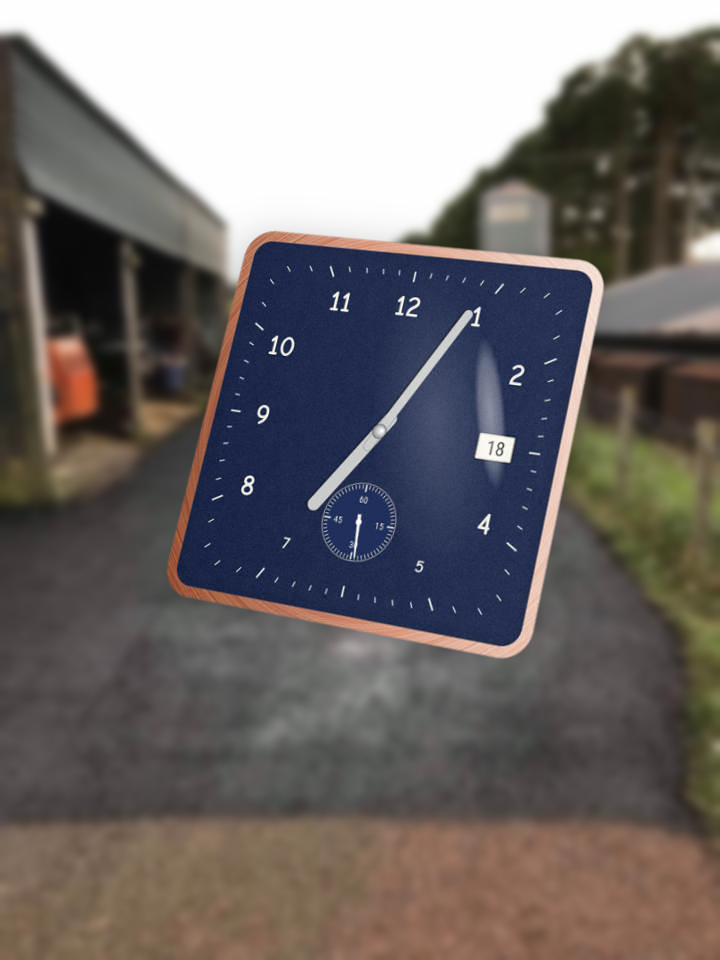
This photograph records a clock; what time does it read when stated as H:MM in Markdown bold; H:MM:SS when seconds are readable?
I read **7:04:29**
